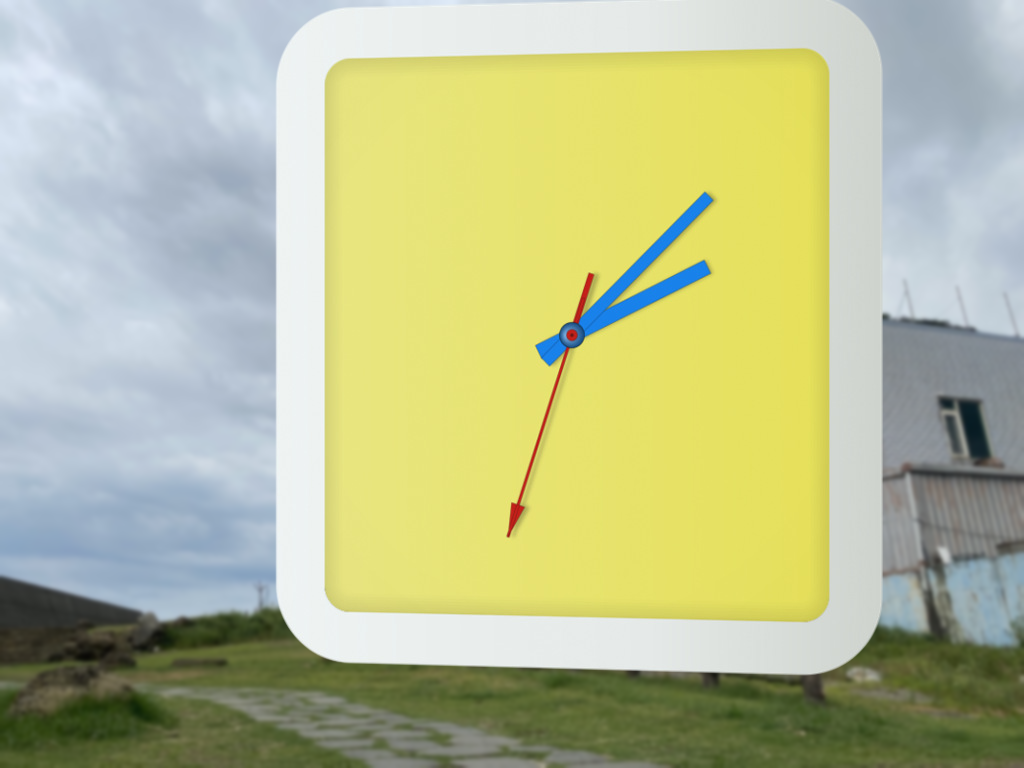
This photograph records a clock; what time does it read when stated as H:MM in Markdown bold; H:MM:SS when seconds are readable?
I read **2:07:33**
